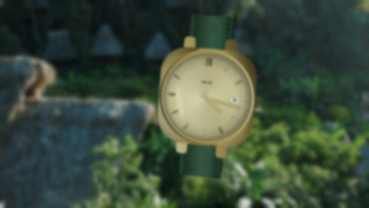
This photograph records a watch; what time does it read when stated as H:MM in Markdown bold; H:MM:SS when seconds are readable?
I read **4:17**
